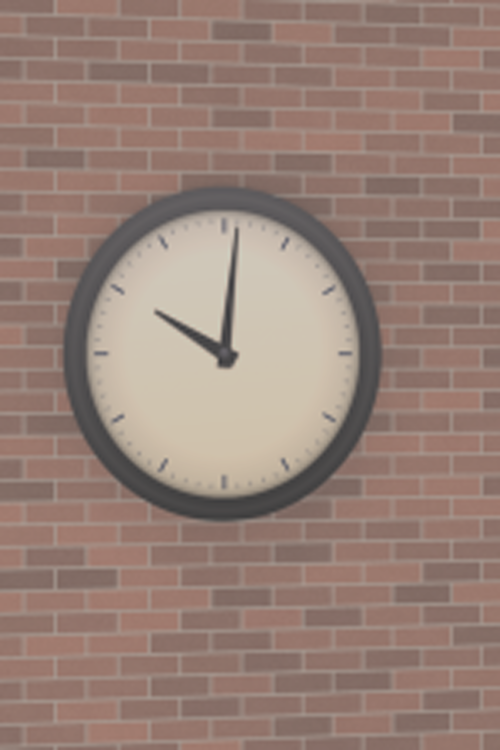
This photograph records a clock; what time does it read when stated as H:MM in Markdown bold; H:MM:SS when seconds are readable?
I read **10:01**
